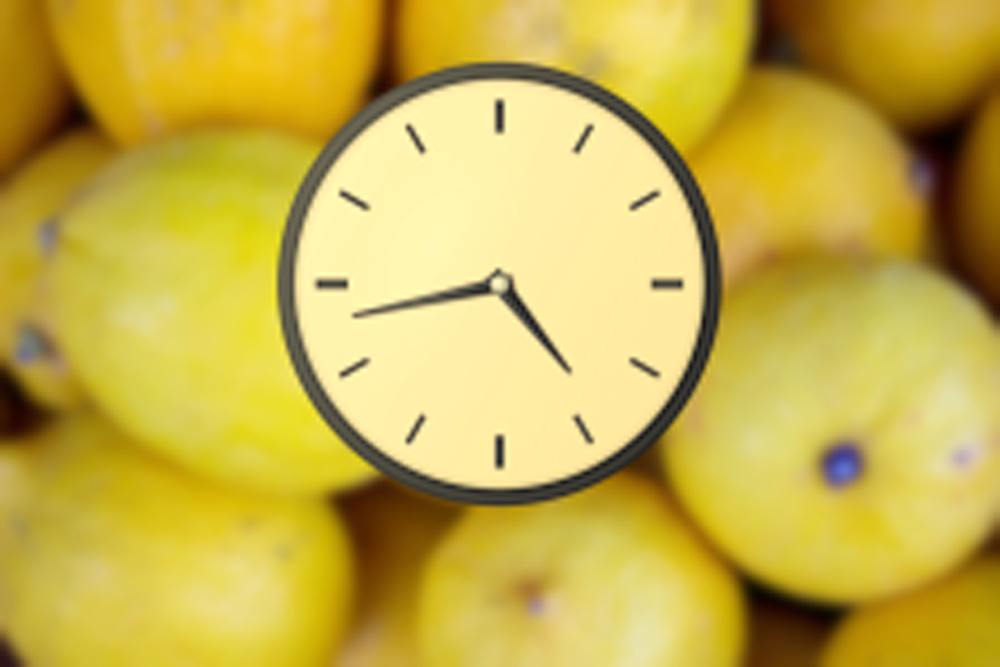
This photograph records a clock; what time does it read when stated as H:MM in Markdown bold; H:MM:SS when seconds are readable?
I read **4:43**
